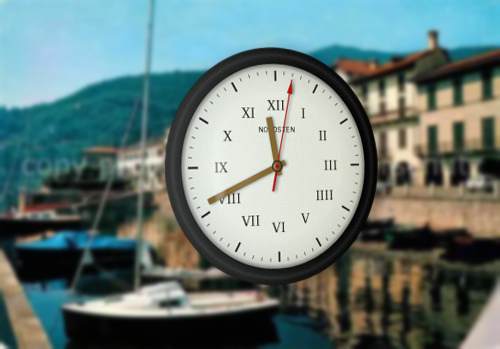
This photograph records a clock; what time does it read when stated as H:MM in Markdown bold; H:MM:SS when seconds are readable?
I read **11:41:02**
